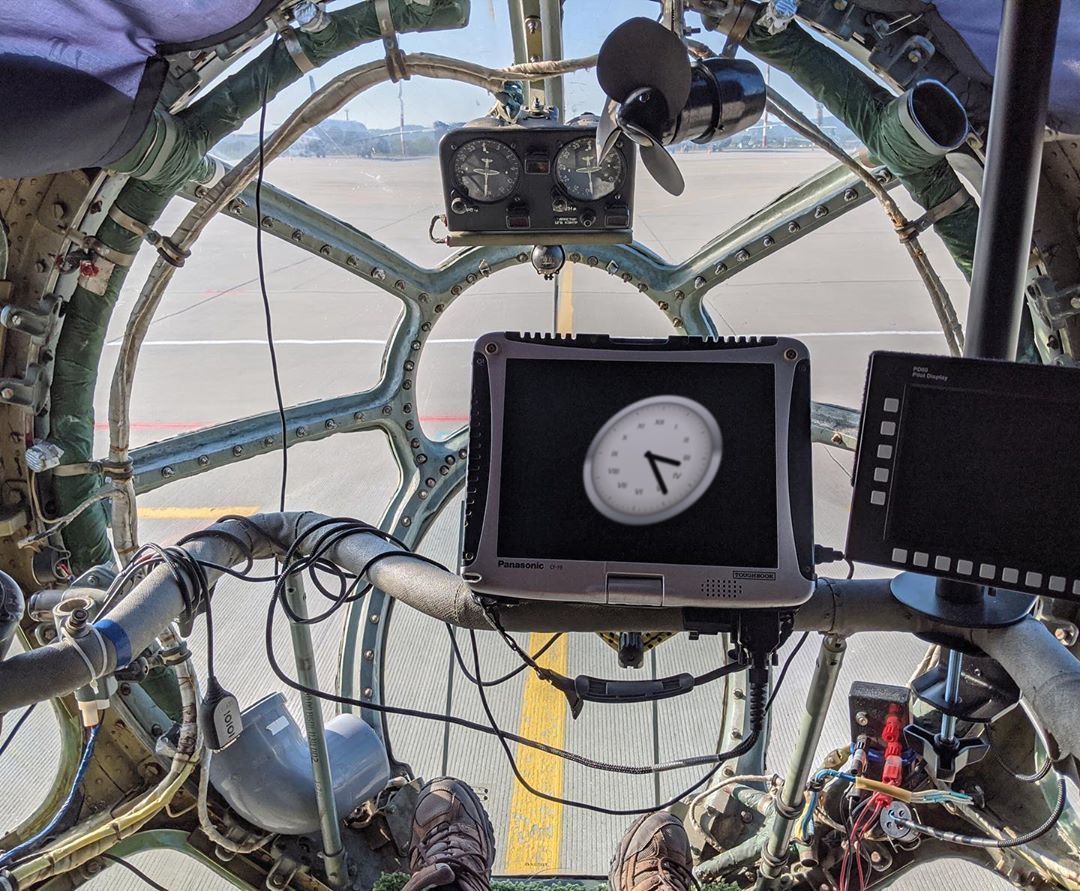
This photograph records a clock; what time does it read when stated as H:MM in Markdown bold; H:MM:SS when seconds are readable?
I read **3:24**
